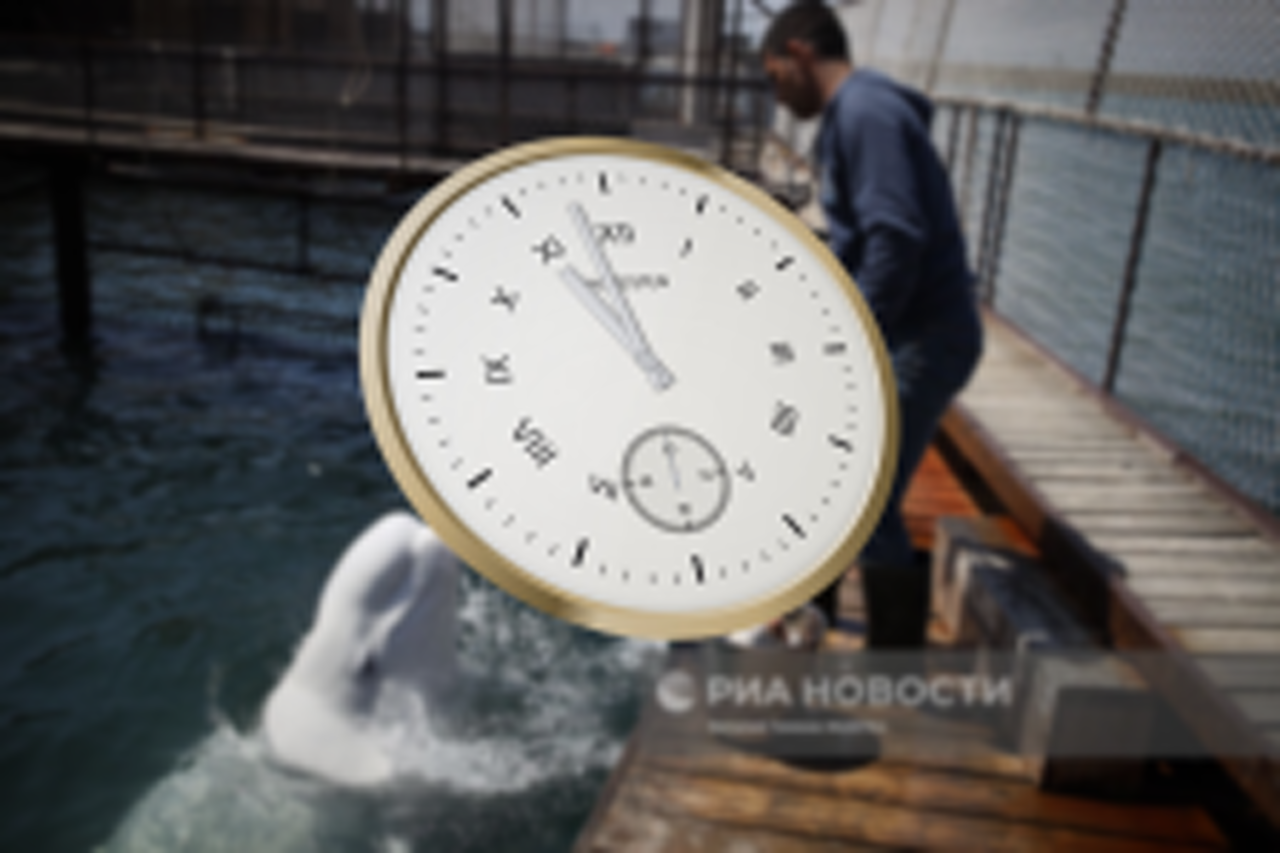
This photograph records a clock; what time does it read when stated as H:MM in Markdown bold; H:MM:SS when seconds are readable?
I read **10:58**
